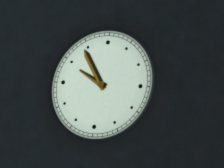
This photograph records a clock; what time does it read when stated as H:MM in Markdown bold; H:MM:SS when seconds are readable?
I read **9:54**
